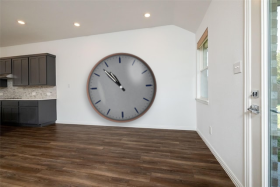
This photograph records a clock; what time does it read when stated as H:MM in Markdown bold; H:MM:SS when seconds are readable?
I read **10:53**
